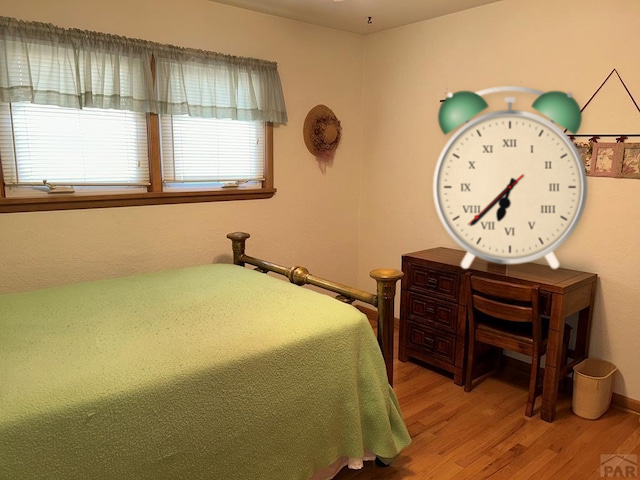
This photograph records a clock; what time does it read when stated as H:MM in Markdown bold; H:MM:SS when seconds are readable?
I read **6:37:38**
